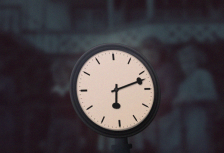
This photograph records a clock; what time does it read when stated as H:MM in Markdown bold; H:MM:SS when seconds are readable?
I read **6:12**
